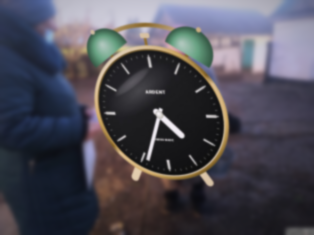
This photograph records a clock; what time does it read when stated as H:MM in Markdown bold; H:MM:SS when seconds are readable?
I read **4:34**
